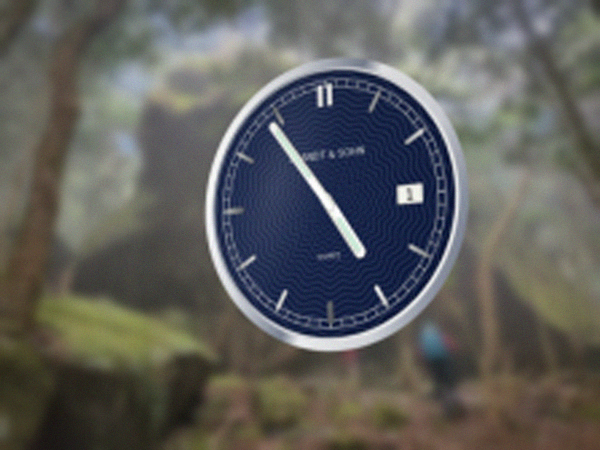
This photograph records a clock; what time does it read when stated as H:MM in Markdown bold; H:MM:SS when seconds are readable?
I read **4:54**
